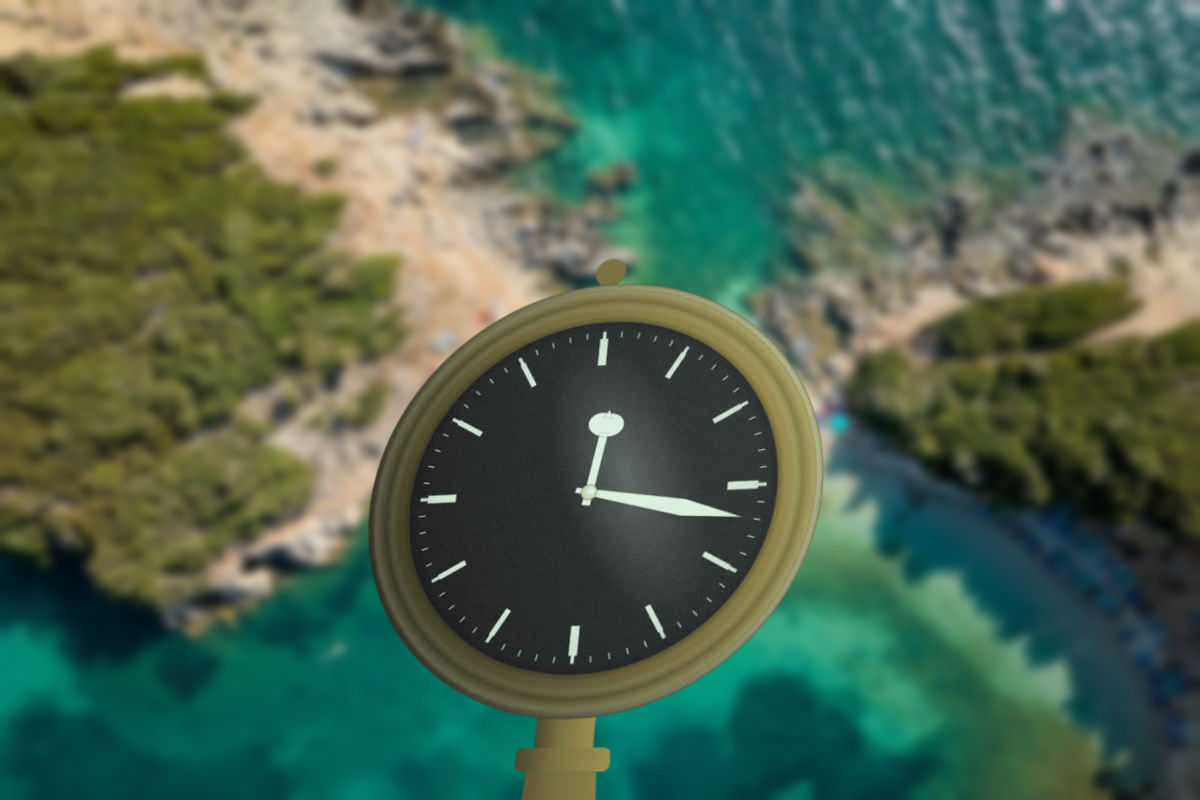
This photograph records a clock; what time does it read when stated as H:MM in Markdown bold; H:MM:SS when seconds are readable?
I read **12:17**
